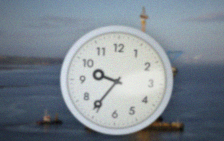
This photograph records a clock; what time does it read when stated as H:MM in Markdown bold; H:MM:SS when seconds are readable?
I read **9:36**
